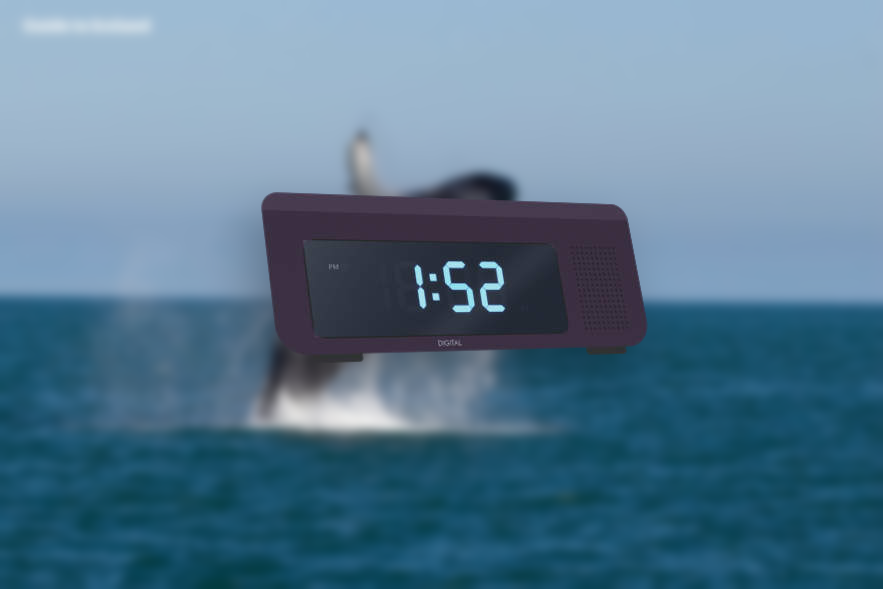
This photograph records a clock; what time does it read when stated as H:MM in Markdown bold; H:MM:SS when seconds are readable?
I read **1:52**
